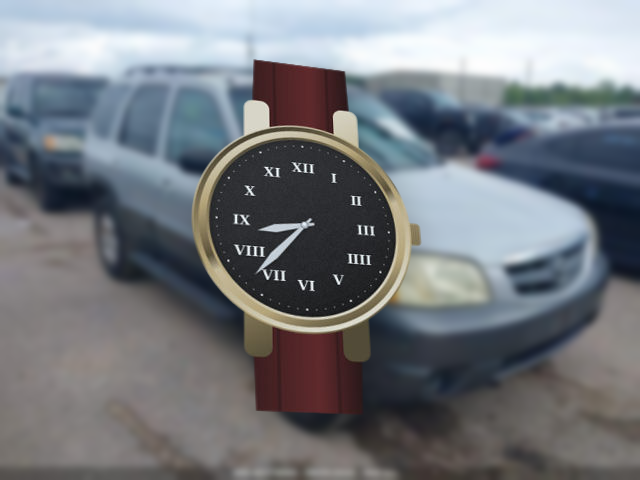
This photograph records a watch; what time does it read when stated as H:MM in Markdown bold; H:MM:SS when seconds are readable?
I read **8:37**
